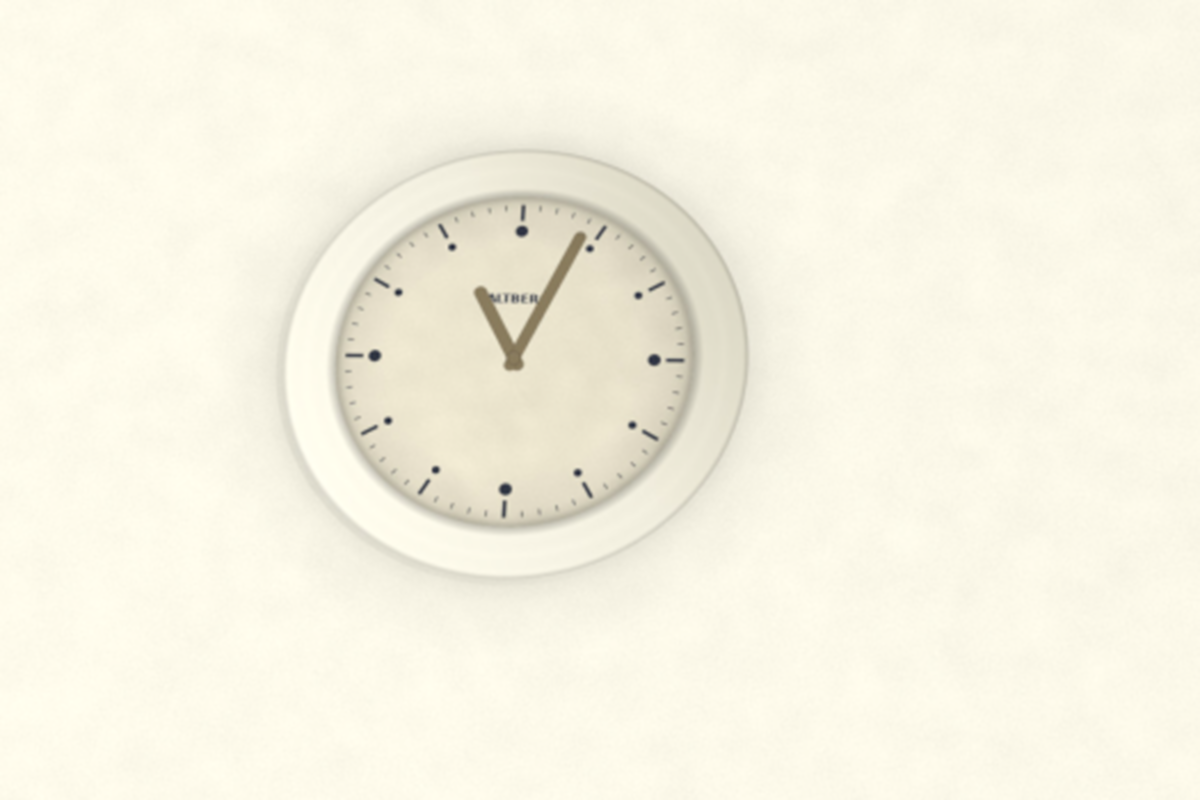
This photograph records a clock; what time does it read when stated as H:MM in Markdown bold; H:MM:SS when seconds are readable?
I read **11:04**
